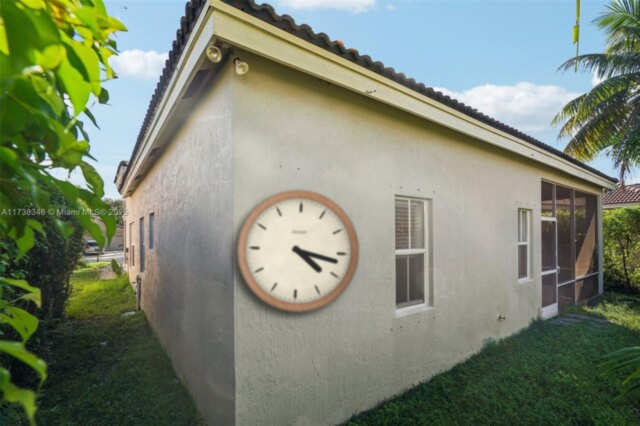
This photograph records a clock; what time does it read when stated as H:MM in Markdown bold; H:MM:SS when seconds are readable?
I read **4:17**
